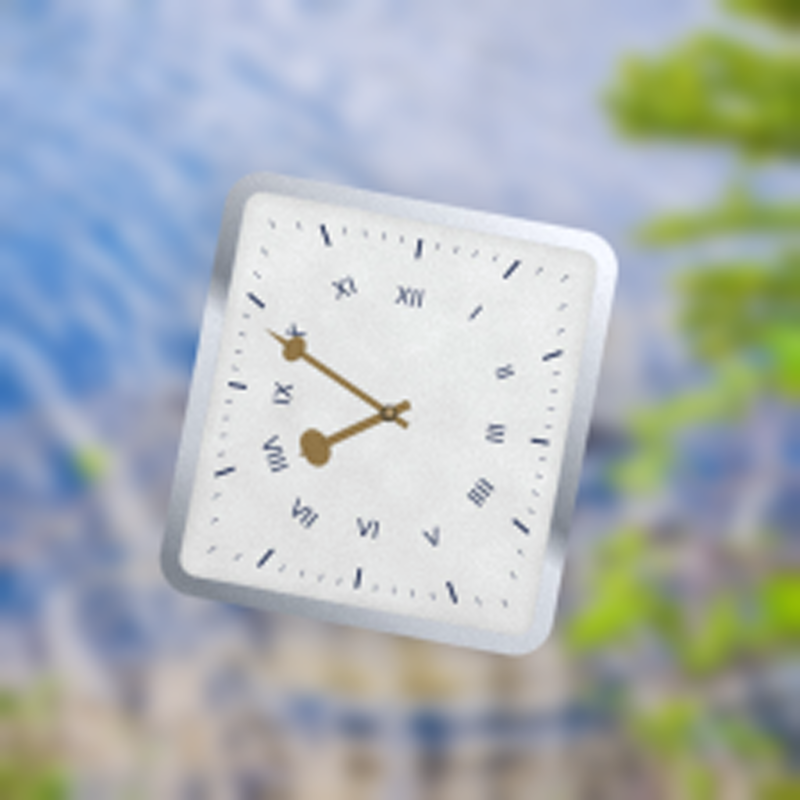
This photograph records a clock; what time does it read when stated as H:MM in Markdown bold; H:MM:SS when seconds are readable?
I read **7:49**
